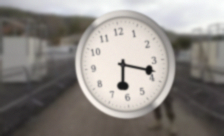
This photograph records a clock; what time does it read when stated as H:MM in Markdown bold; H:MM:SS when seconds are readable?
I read **6:18**
